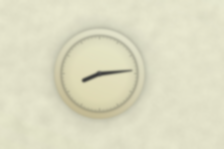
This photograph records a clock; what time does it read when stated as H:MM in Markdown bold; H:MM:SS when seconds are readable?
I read **8:14**
